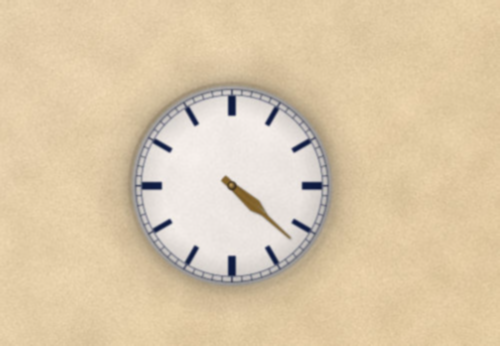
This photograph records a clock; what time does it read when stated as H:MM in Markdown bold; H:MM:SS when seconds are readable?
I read **4:22**
